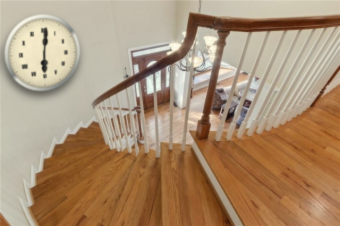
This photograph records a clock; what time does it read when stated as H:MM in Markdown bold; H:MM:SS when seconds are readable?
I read **6:01**
